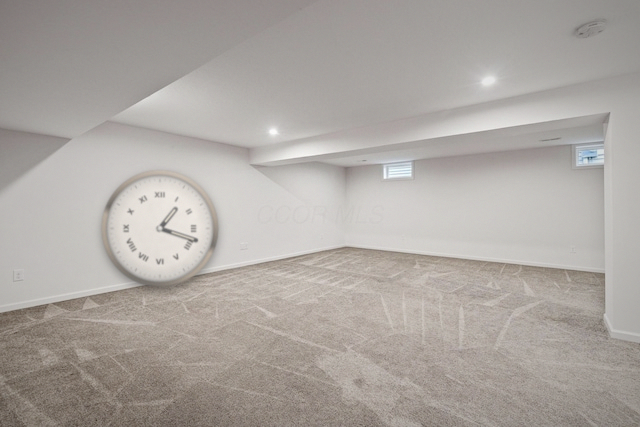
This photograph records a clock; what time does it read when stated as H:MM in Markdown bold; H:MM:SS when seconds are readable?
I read **1:18**
